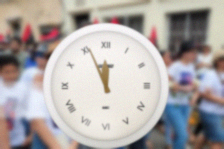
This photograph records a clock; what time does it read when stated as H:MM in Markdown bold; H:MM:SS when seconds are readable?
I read **11:56**
